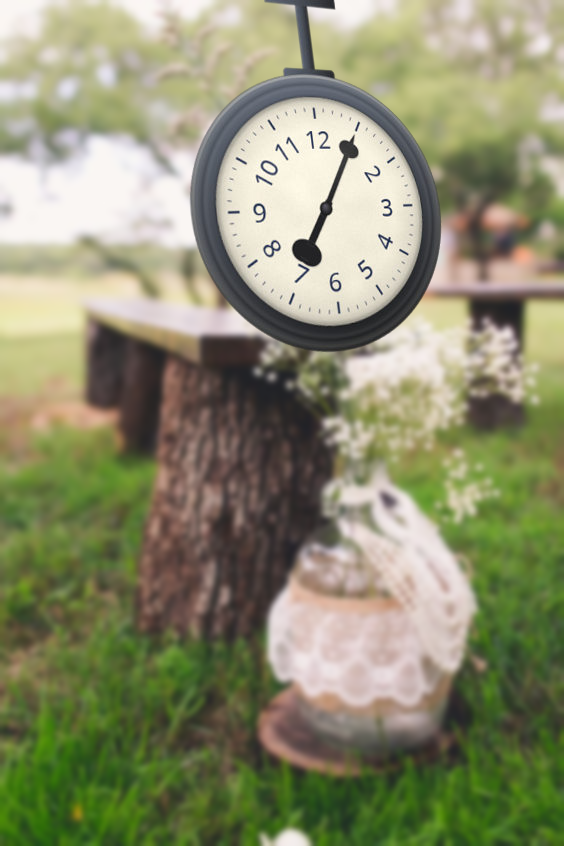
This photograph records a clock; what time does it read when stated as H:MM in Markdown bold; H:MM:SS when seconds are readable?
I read **7:05**
